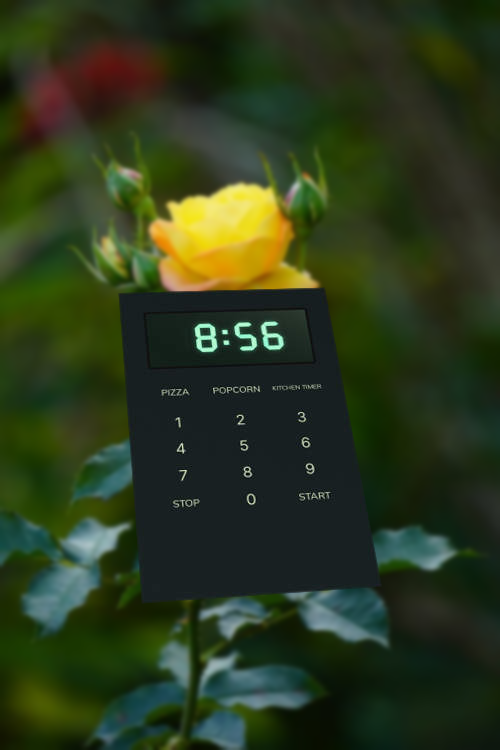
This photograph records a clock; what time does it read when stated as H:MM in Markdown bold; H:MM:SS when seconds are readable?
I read **8:56**
